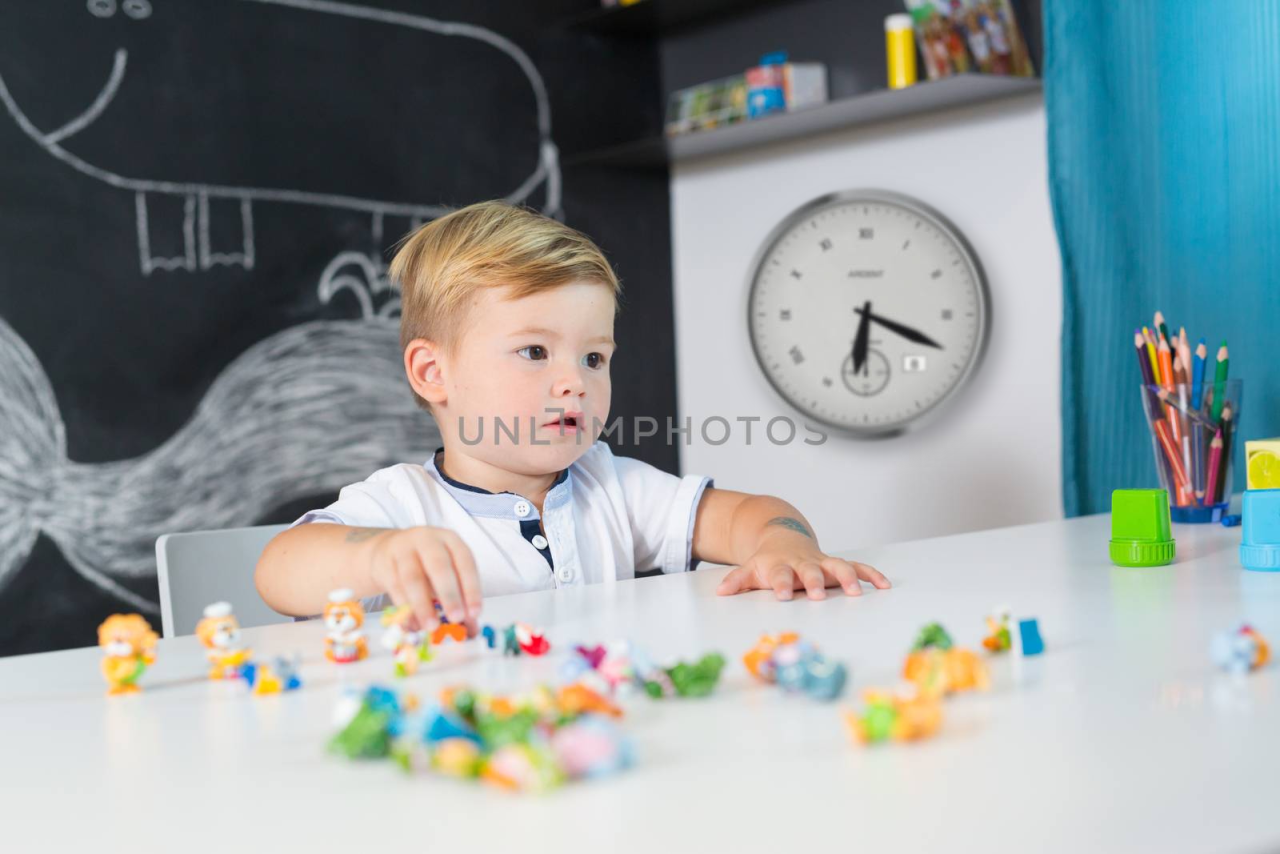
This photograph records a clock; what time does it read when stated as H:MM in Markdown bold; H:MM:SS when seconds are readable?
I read **6:19**
